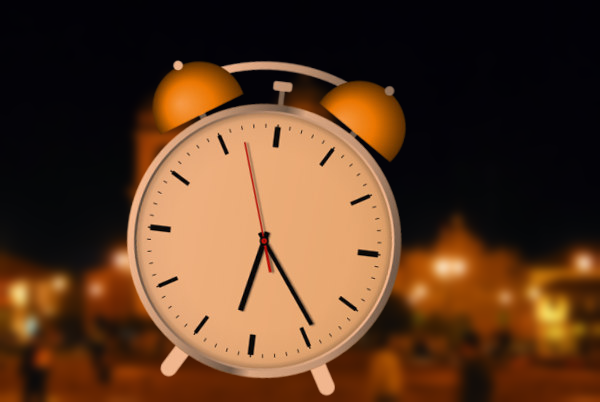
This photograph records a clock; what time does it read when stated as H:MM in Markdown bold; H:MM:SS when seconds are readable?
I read **6:23:57**
